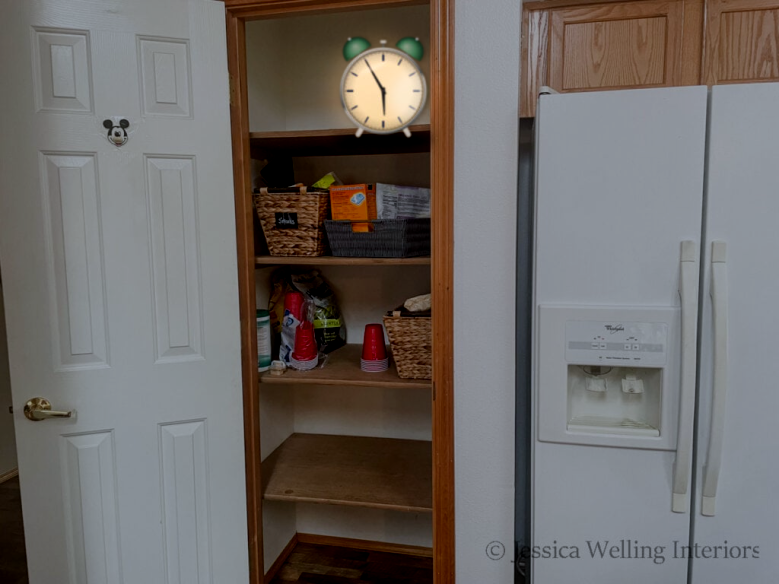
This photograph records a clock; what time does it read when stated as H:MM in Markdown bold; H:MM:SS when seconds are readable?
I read **5:55**
